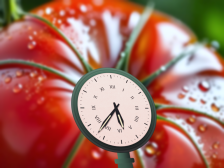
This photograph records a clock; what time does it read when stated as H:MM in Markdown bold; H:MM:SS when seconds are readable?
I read **5:37**
